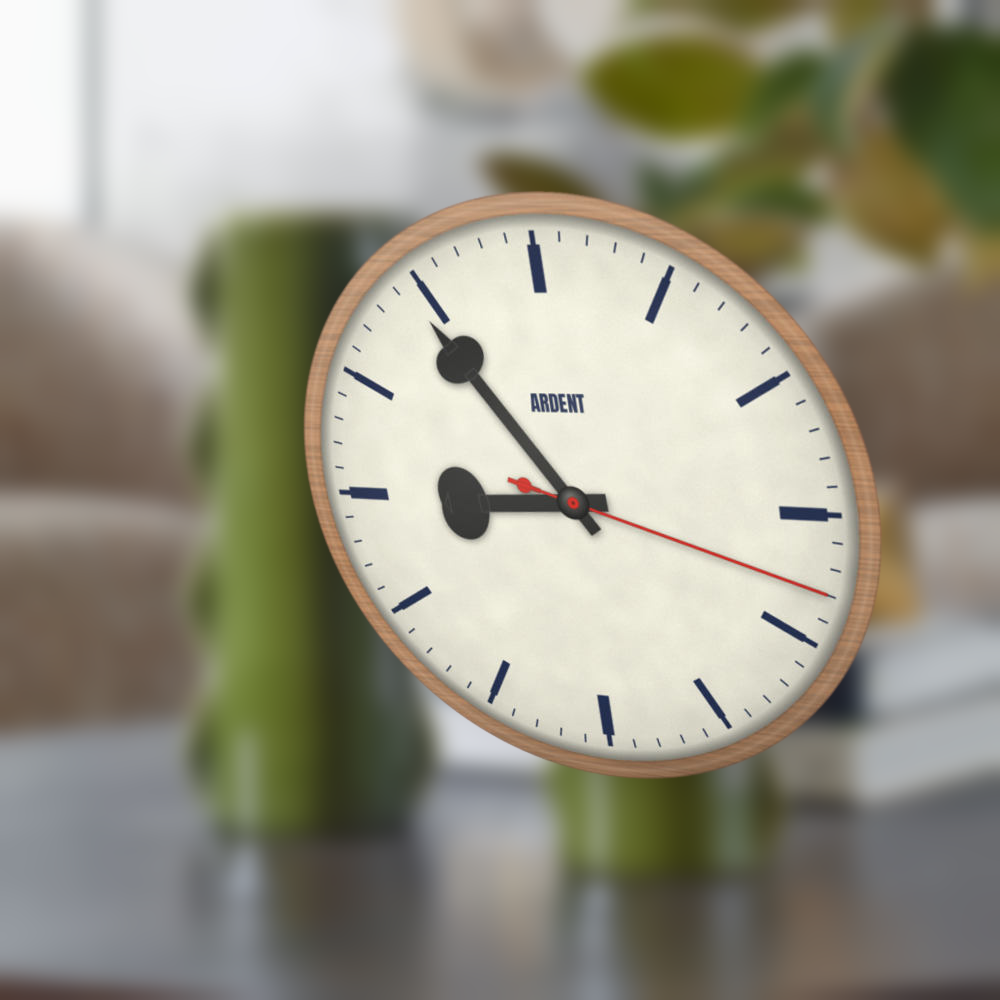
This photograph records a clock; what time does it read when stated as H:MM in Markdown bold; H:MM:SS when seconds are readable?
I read **8:54:18**
